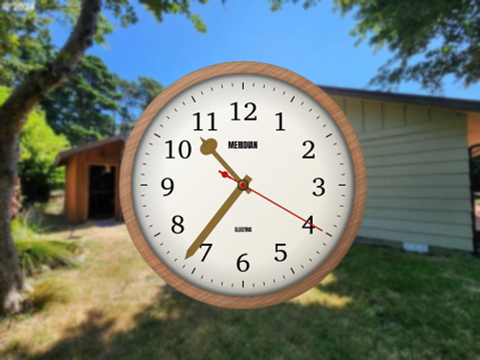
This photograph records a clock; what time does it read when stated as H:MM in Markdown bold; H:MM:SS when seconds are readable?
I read **10:36:20**
